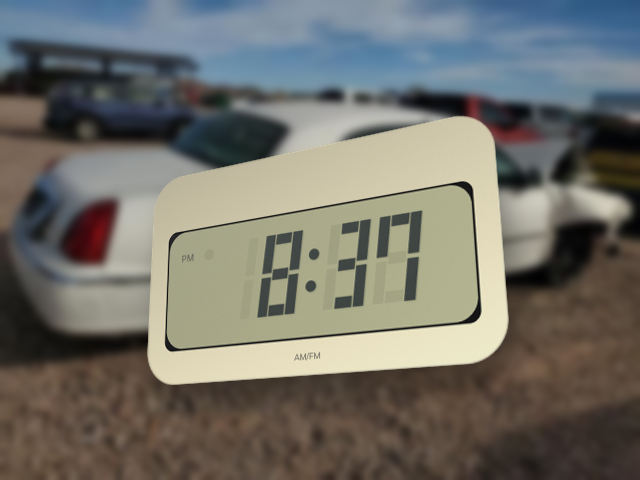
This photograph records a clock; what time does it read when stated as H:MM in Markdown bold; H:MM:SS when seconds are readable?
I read **8:37**
